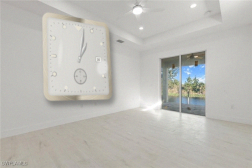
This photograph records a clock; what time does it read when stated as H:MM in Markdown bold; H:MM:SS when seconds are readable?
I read **1:02**
